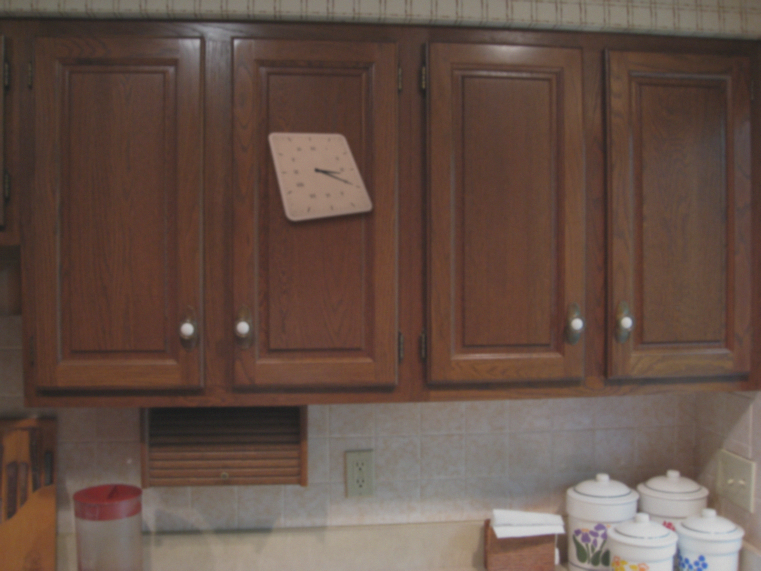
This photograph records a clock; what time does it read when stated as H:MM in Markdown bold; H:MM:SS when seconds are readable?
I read **3:20**
